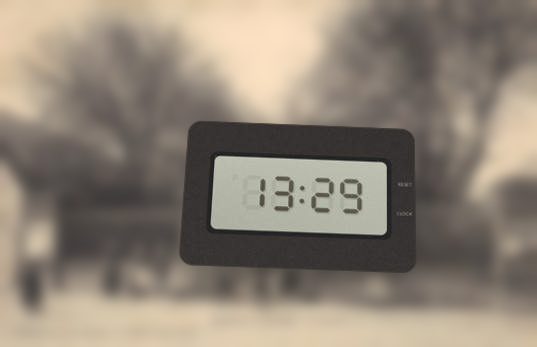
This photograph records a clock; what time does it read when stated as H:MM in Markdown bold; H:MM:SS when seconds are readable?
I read **13:29**
